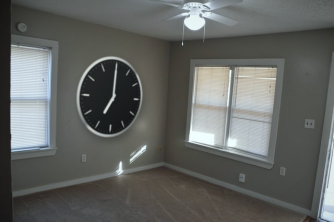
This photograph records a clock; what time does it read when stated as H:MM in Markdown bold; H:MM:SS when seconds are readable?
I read **7:00**
